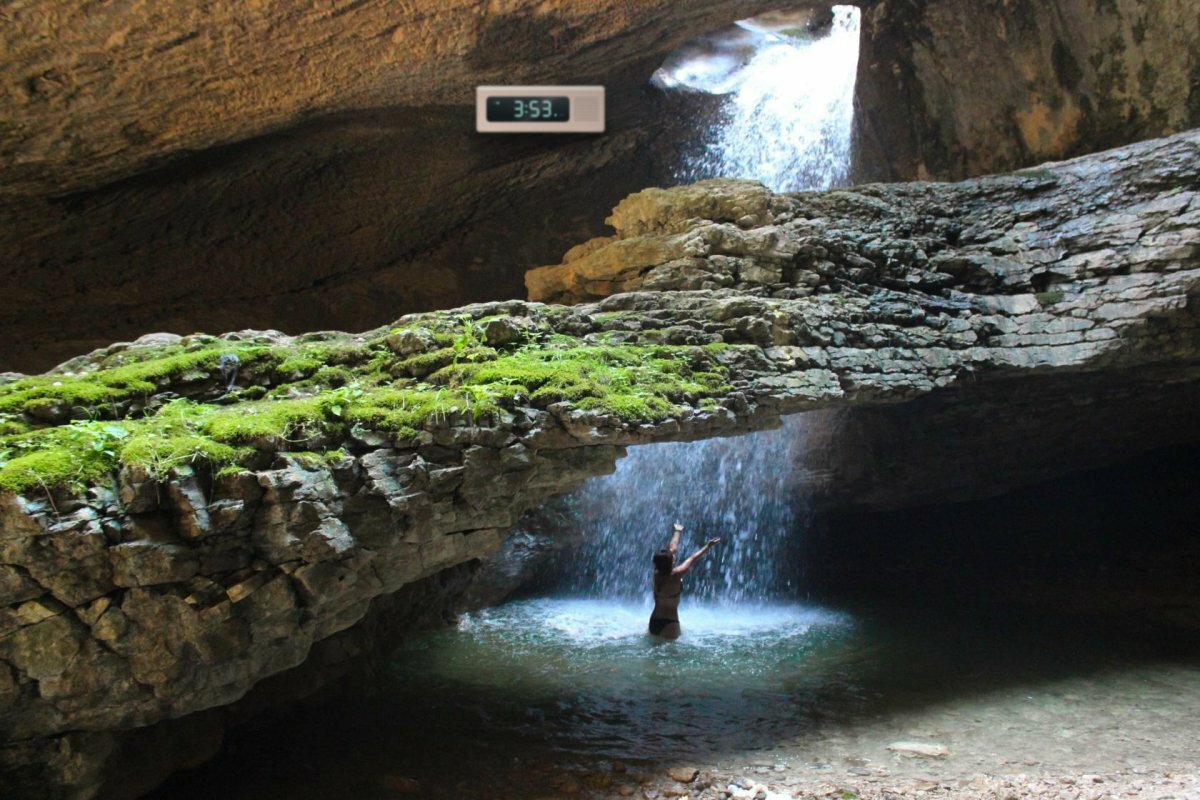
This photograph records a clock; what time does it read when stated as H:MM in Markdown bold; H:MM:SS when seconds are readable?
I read **3:53**
